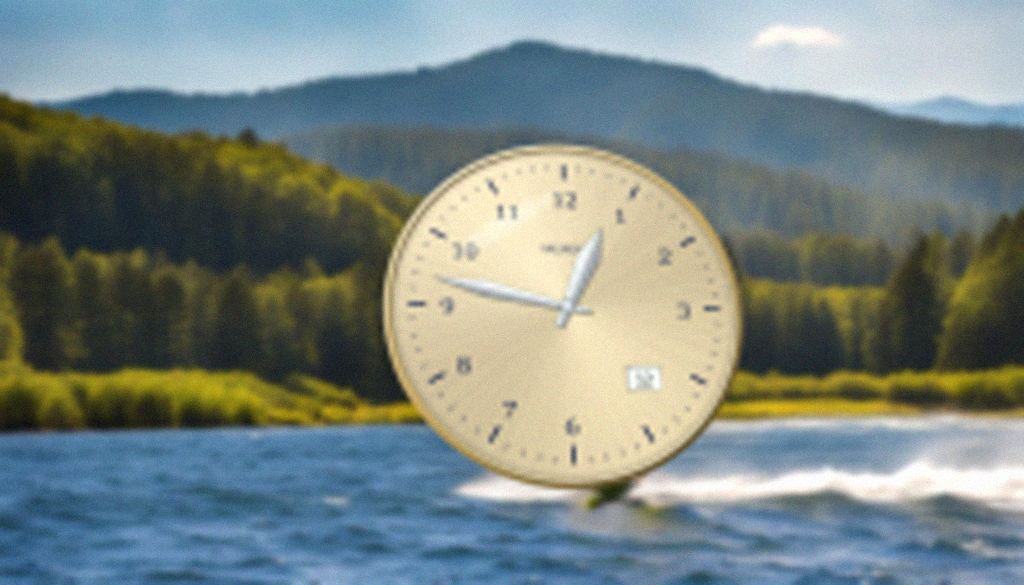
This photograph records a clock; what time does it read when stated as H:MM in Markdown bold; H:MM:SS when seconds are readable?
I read **12:47**
